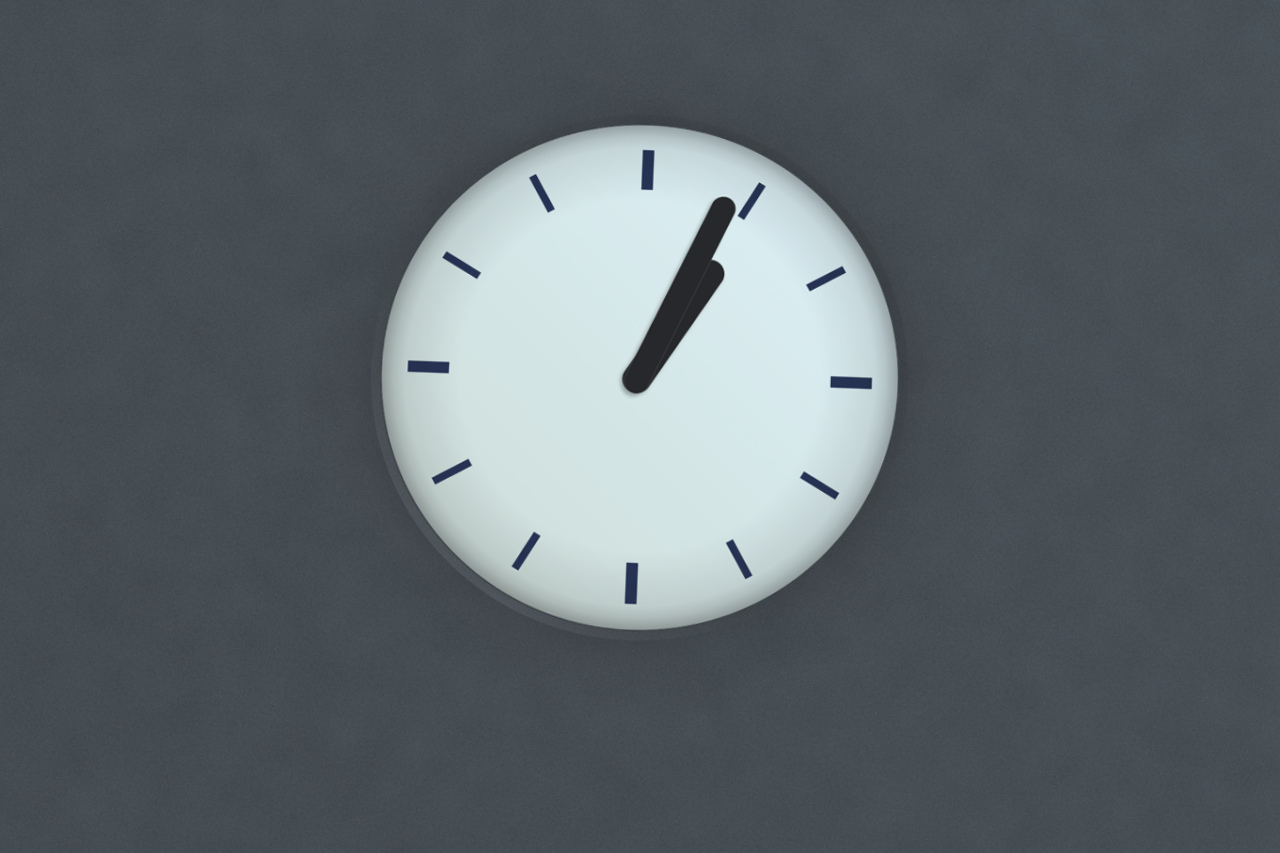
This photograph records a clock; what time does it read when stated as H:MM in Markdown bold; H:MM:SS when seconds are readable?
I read **1:04**
